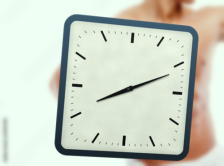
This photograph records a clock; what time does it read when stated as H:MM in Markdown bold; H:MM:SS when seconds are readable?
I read **8:11**
